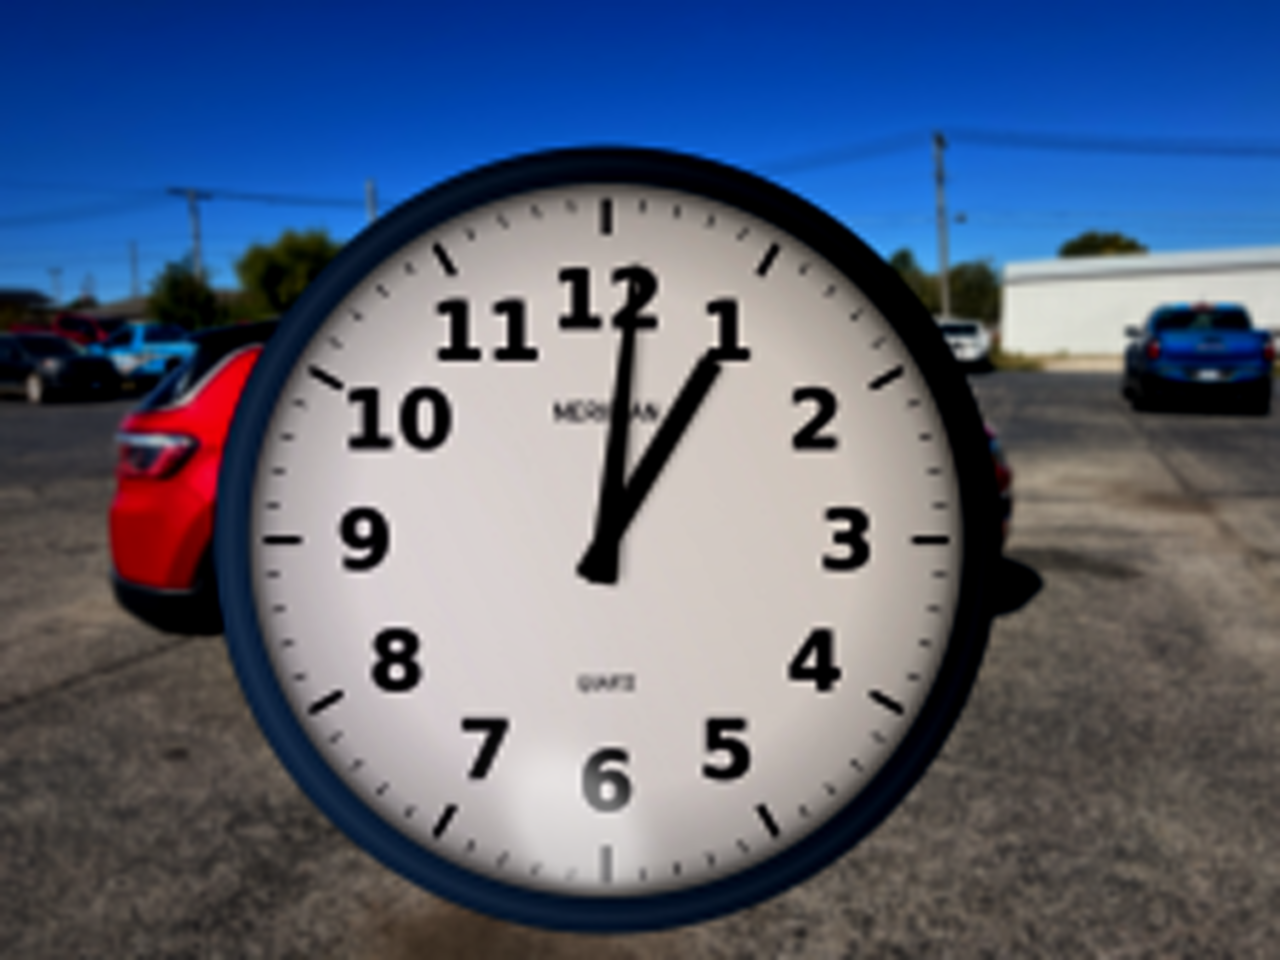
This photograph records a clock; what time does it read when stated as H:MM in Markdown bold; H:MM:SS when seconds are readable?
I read **1:01**
